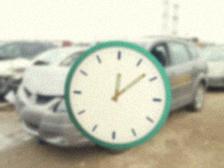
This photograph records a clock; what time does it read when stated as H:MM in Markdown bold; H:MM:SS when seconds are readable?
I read **12:08**
